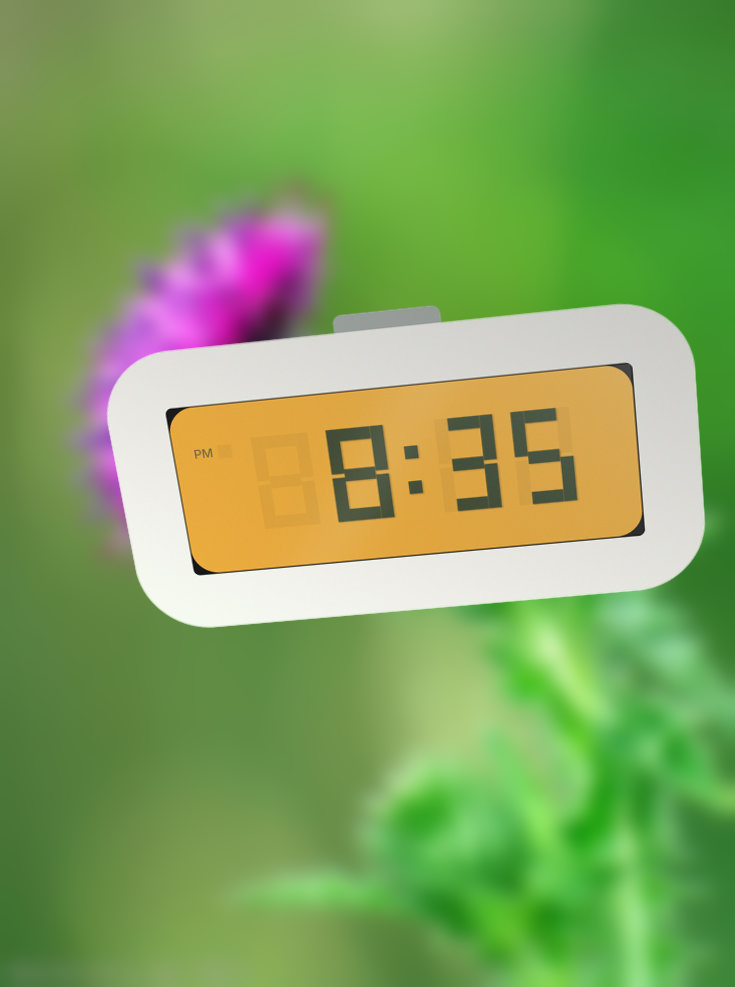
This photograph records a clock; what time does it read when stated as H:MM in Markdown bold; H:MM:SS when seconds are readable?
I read **8:35**
